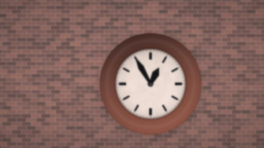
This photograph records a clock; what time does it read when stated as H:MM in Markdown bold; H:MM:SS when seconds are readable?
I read **12:55**
